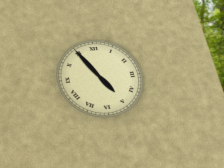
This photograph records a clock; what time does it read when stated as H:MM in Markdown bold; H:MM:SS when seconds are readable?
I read **4:55**
